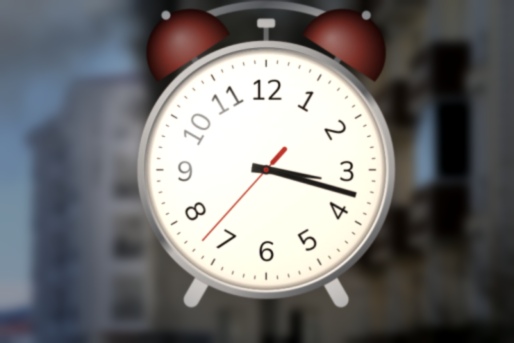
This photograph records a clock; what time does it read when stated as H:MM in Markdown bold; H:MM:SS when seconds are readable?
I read **3:17:37**
